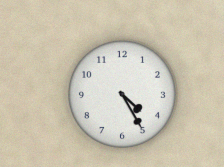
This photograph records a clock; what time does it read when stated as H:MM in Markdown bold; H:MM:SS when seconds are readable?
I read **4:25**
